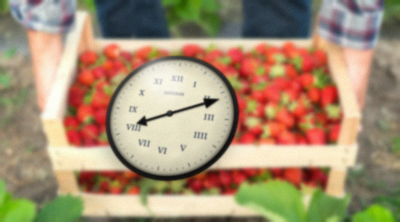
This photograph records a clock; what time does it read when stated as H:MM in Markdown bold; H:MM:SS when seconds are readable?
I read **8:11**
